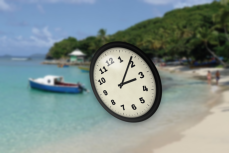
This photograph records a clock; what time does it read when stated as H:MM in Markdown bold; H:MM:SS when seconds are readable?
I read **3:09**
